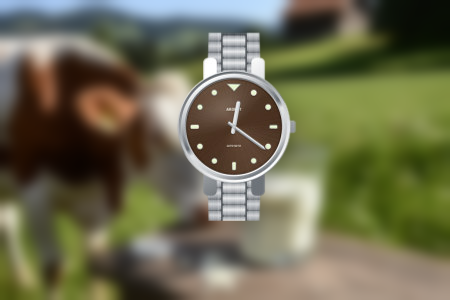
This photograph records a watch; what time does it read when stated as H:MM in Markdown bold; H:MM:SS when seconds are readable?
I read **12:21**
